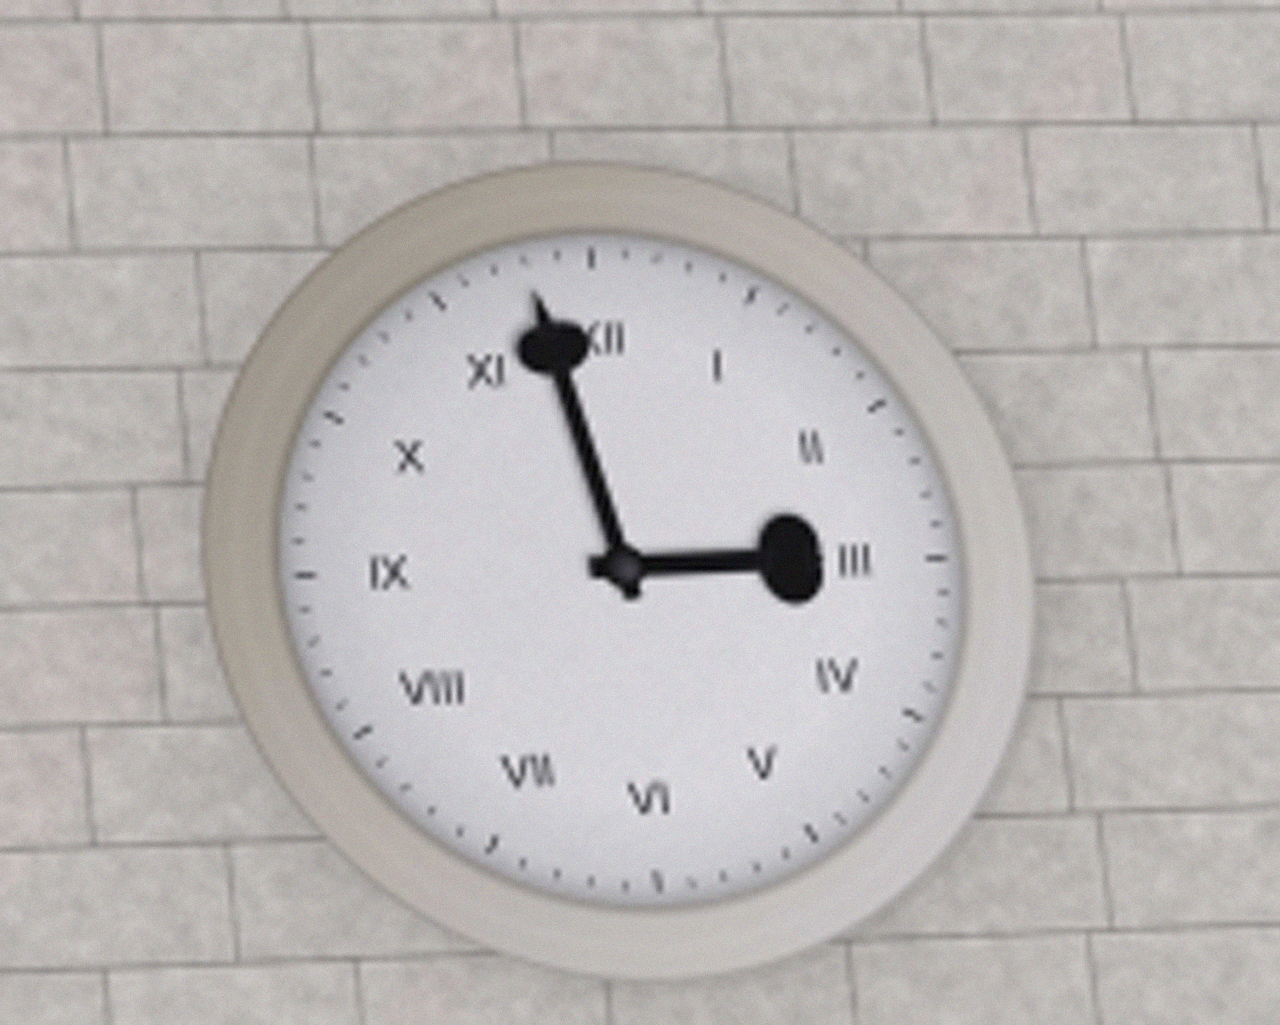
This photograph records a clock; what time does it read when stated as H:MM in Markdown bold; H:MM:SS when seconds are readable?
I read **2:58**
